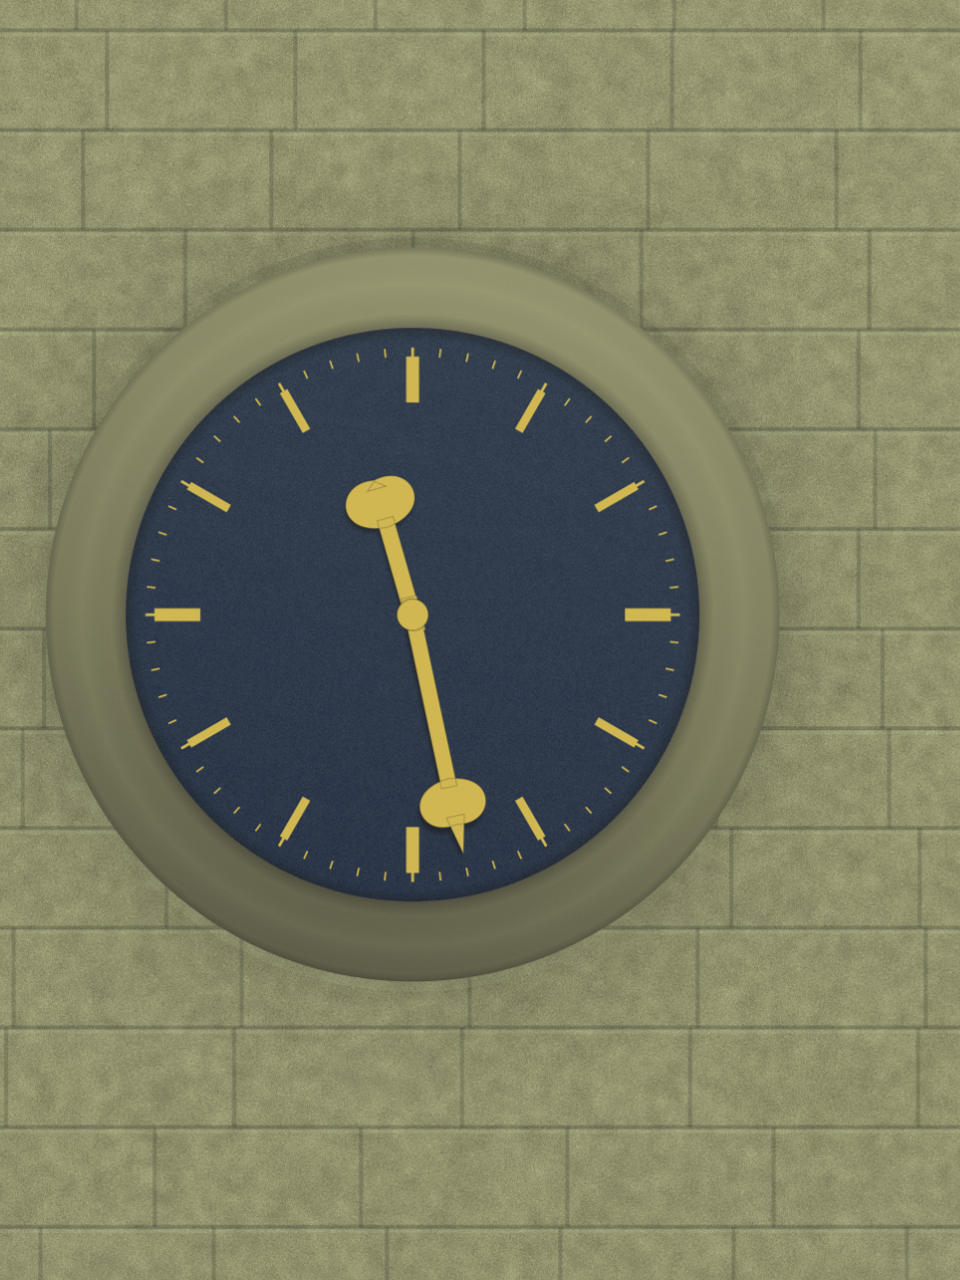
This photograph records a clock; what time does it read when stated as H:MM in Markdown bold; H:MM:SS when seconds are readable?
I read **11:28**
